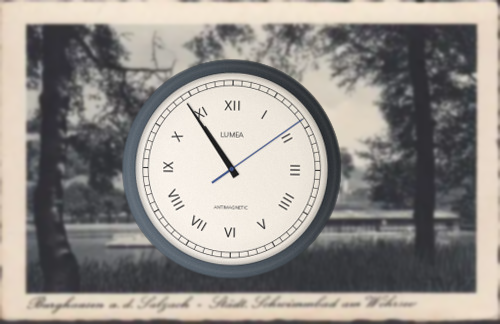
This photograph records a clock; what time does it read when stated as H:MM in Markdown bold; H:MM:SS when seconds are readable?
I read **10:54:09**
